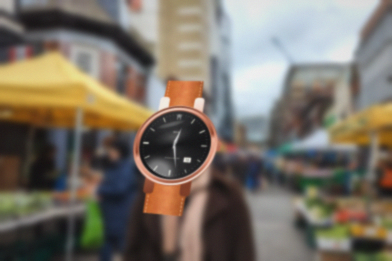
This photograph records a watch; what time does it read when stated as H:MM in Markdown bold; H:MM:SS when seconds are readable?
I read **12:28**
